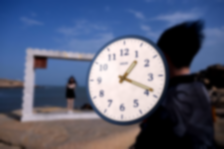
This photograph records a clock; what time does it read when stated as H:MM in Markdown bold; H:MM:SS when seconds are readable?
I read **1:19**
